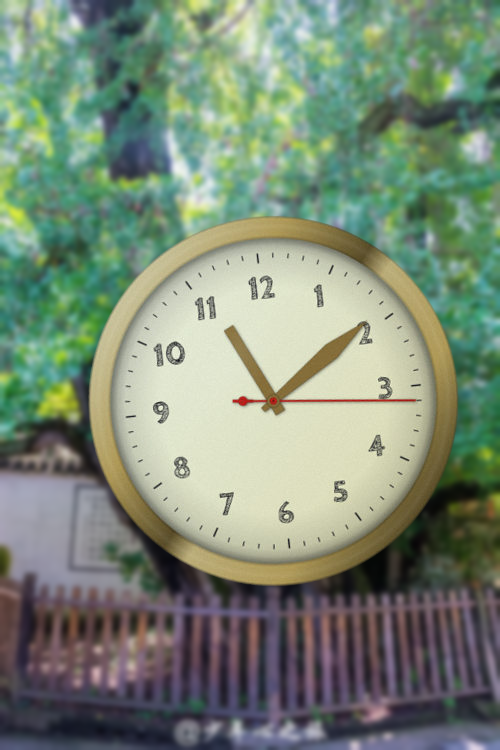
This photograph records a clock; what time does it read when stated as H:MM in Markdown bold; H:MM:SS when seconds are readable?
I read **11:09:16**
